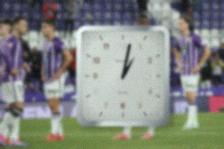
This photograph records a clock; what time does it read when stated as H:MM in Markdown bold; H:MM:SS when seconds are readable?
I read **1:02**
